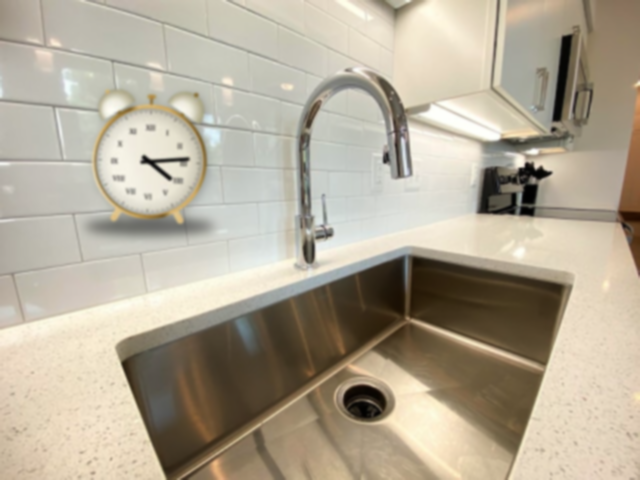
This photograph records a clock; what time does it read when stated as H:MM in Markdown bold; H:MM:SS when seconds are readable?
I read **4:14**
